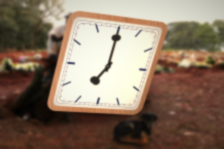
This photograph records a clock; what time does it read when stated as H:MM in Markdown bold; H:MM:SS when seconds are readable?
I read **7:00**
